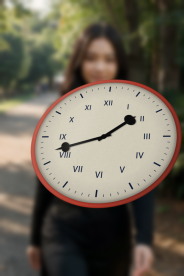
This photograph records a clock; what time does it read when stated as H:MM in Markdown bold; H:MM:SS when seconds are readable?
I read **1:42**
